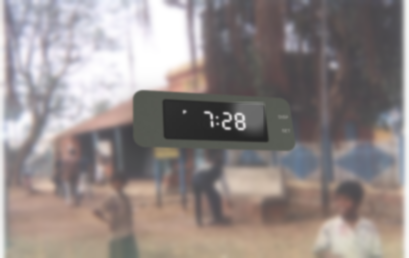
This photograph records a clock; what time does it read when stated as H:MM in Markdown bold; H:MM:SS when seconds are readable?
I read **7:28**
